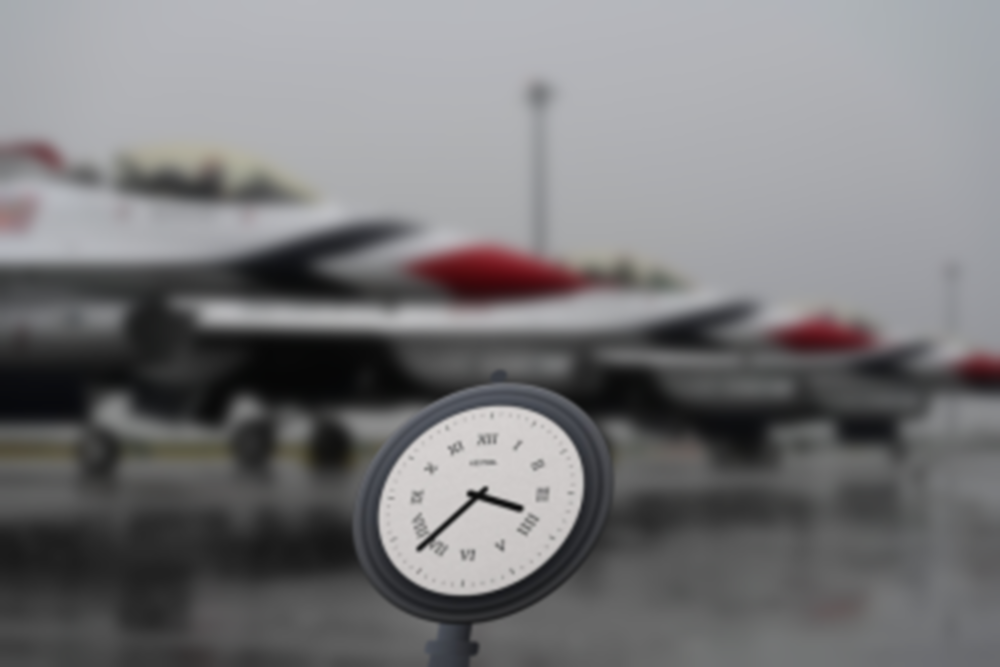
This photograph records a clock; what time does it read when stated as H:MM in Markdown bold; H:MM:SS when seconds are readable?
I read **3:37**
